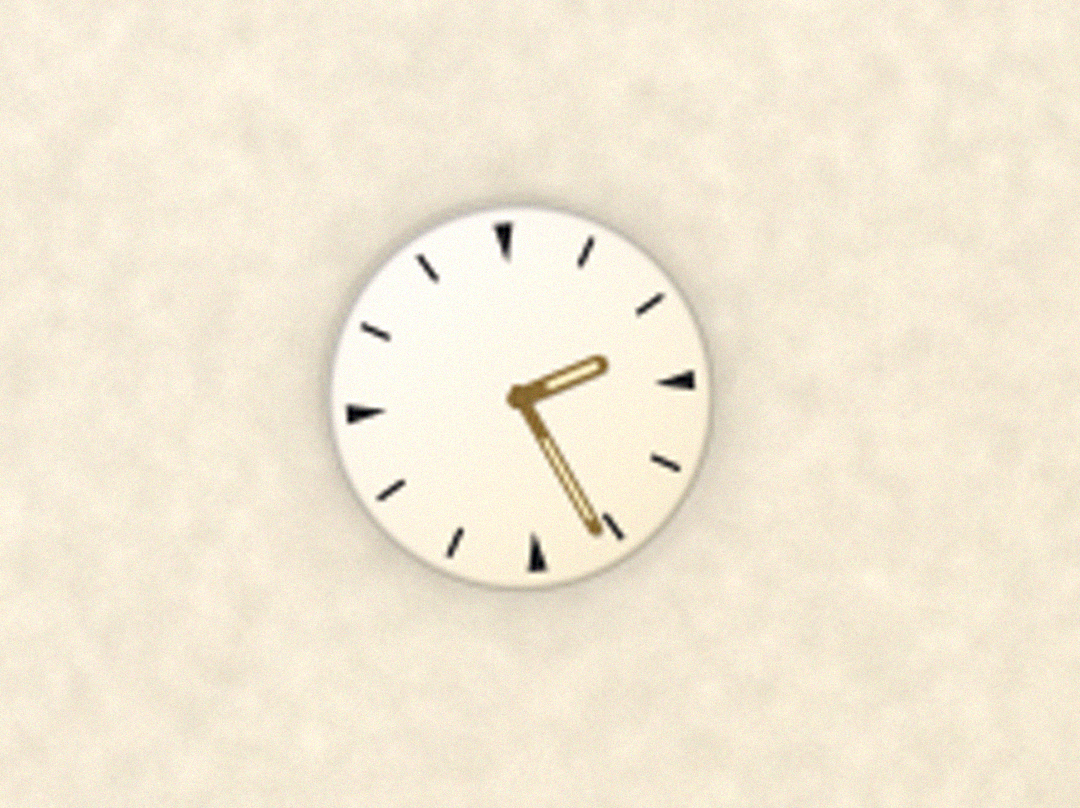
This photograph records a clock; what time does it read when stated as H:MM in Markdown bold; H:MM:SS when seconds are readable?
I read **2:26**
